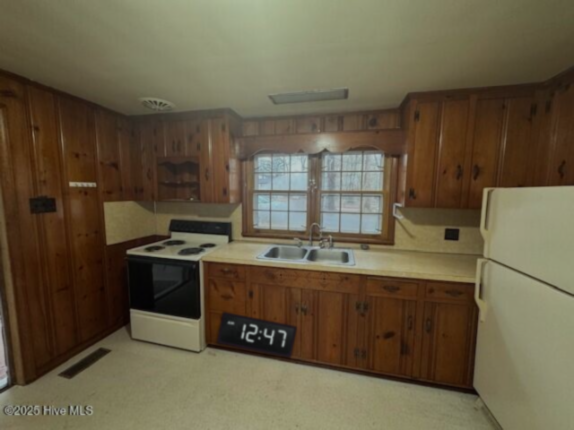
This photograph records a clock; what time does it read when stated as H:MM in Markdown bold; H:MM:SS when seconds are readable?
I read **12:47**
